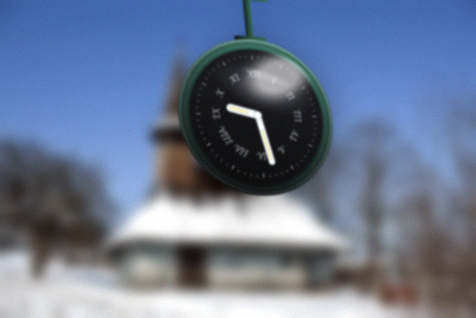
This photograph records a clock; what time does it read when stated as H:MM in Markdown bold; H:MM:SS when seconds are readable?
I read **9:28**
